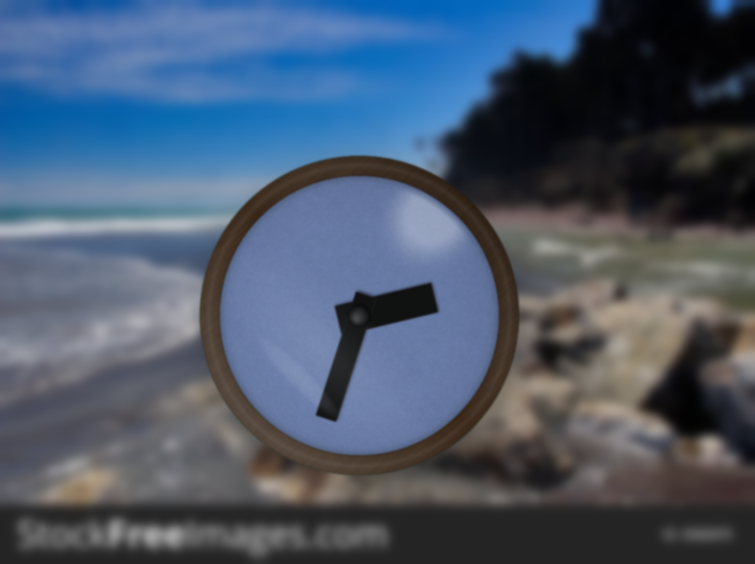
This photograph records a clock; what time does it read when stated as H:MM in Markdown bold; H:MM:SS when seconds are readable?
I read **2:33**
